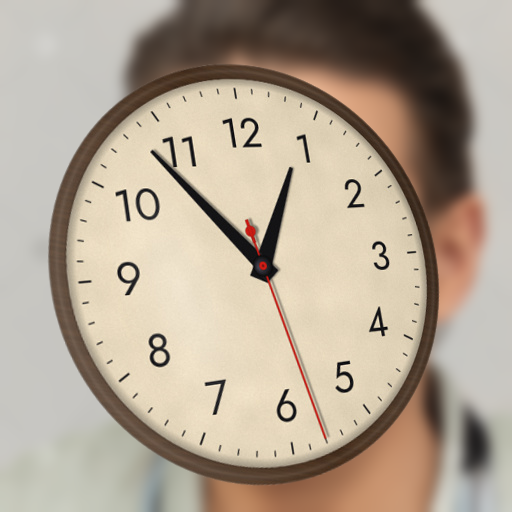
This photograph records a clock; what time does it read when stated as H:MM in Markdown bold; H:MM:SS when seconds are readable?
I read **12:53:28**
